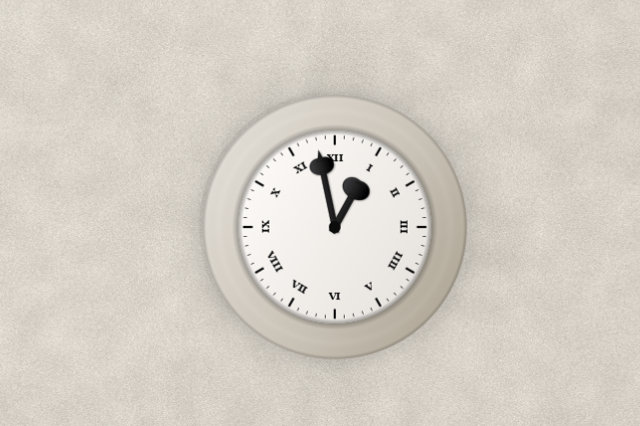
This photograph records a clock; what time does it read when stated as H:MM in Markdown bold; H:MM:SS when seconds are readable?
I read **12:58**
